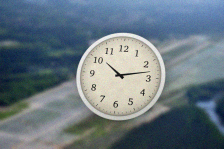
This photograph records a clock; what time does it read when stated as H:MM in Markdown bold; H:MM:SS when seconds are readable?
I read **10:13**
